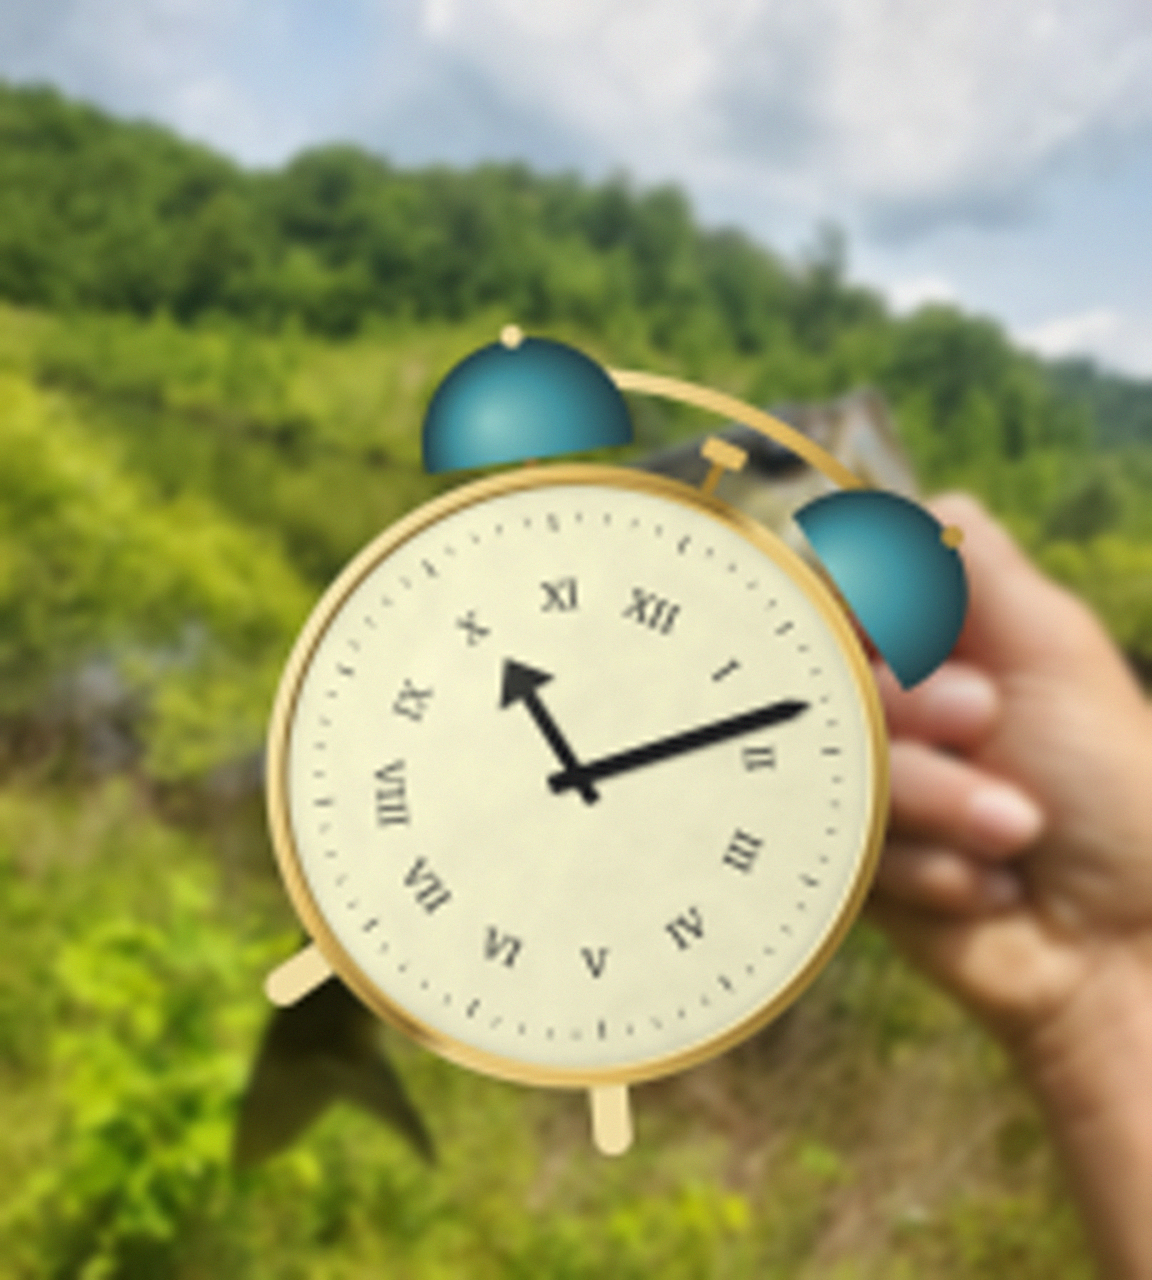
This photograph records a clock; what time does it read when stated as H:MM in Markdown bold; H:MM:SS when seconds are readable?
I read **10:08**
